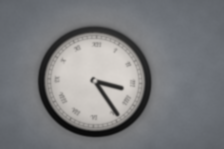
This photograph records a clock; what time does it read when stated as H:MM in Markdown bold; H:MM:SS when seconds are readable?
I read **3:24**
